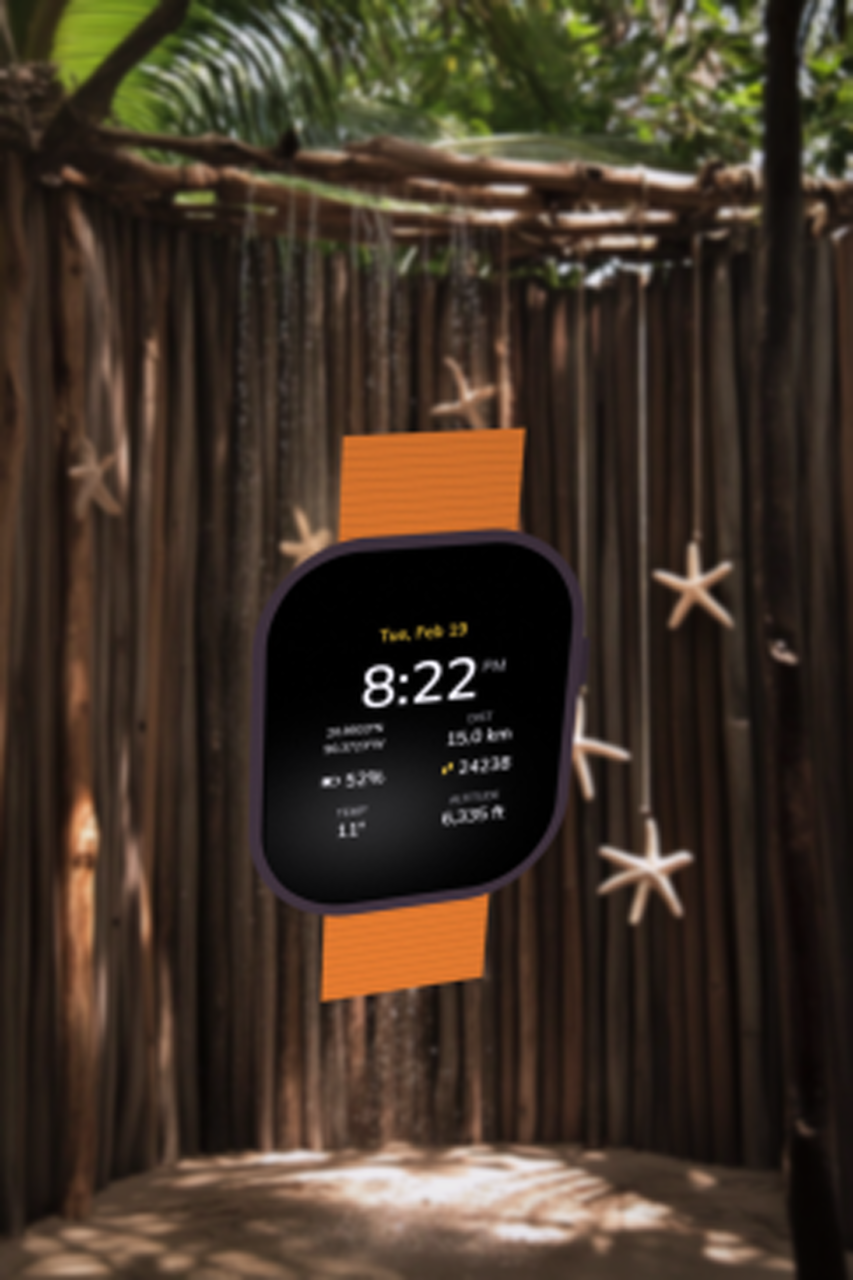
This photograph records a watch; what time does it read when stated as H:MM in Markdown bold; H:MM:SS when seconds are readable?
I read **8:22**
